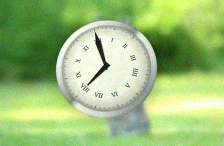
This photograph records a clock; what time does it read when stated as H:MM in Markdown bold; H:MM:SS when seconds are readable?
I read **8:00**
